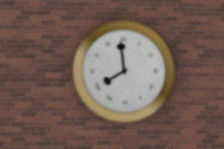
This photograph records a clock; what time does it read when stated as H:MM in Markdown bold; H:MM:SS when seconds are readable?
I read **7:59**
